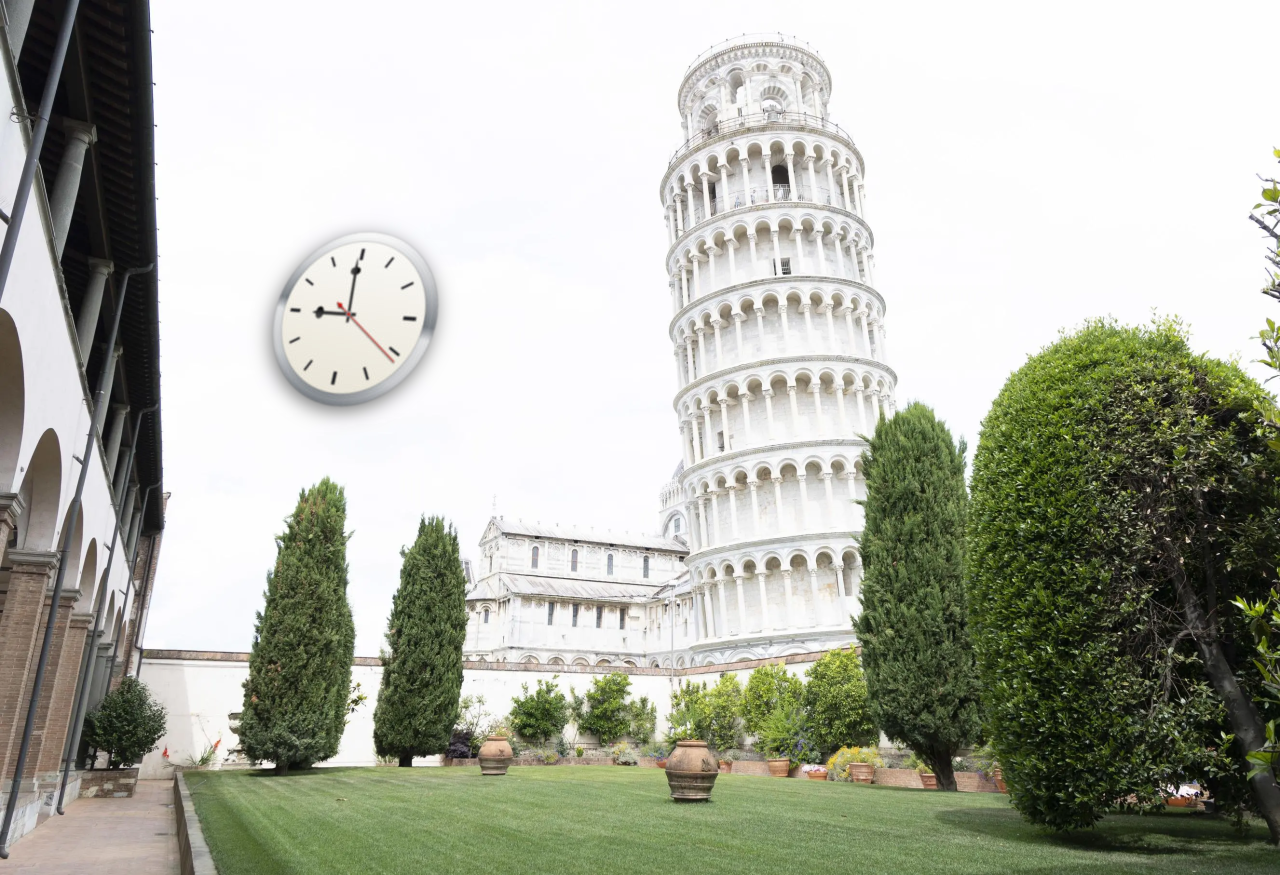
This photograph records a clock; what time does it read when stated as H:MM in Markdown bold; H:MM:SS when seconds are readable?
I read **8:59:21**
